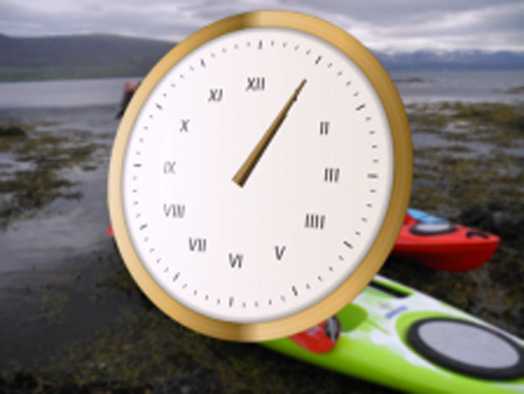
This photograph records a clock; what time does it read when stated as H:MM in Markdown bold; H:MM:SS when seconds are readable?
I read **1:05**
